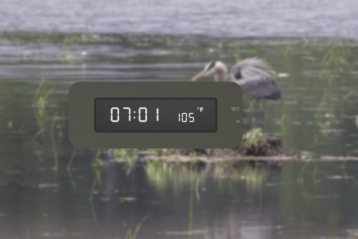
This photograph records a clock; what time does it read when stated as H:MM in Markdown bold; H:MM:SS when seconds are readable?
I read **7:01**
